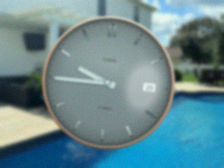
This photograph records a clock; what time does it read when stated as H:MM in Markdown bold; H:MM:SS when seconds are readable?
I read **9:45**
